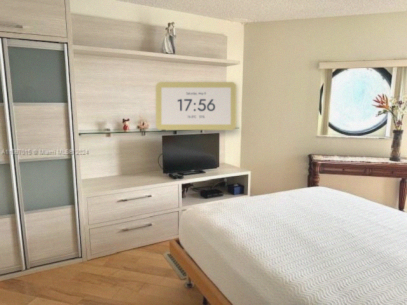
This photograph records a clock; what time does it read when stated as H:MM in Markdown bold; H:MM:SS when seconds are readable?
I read **17:56**
